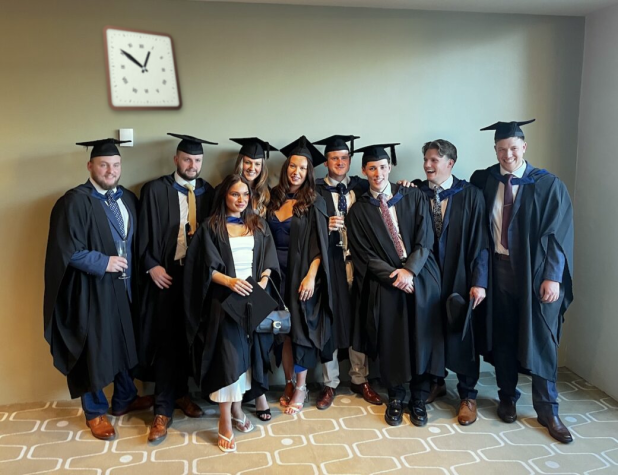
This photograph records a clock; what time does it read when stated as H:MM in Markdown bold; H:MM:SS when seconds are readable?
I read **12:51**
